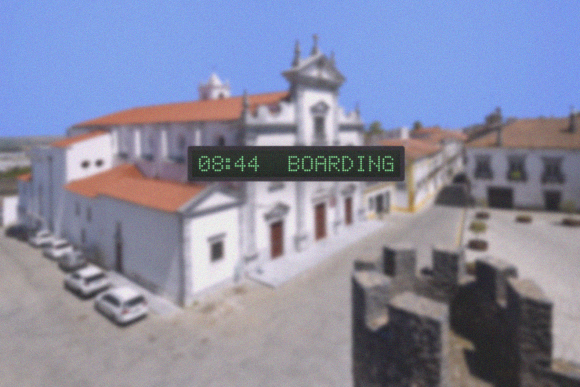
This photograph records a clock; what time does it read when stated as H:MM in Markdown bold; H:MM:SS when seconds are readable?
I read **8:44**
